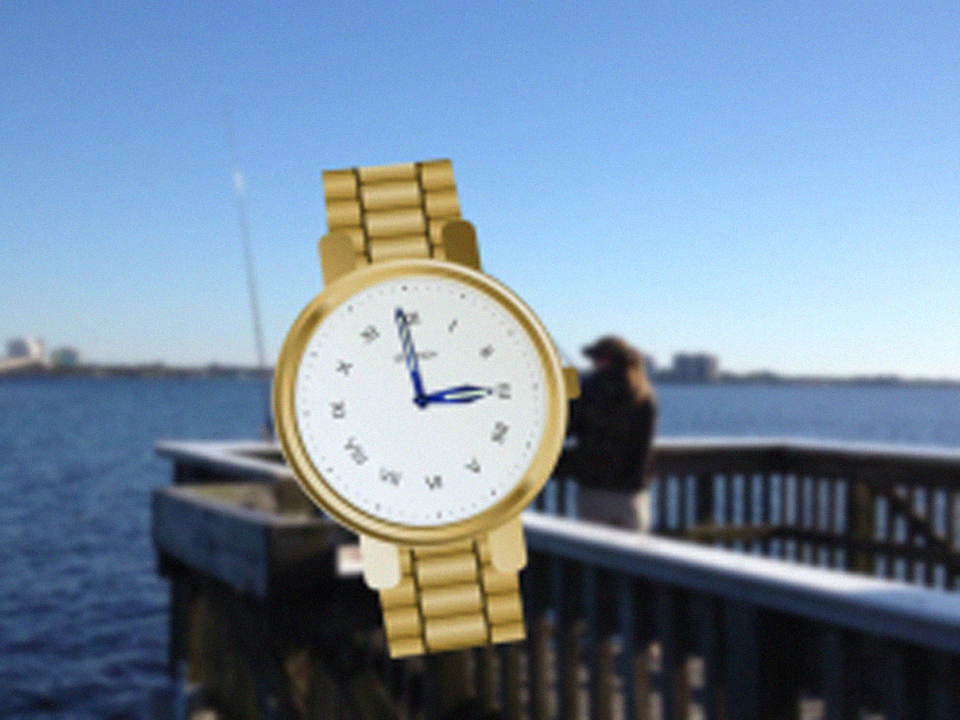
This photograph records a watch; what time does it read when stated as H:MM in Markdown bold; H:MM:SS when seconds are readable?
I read **2:59**
